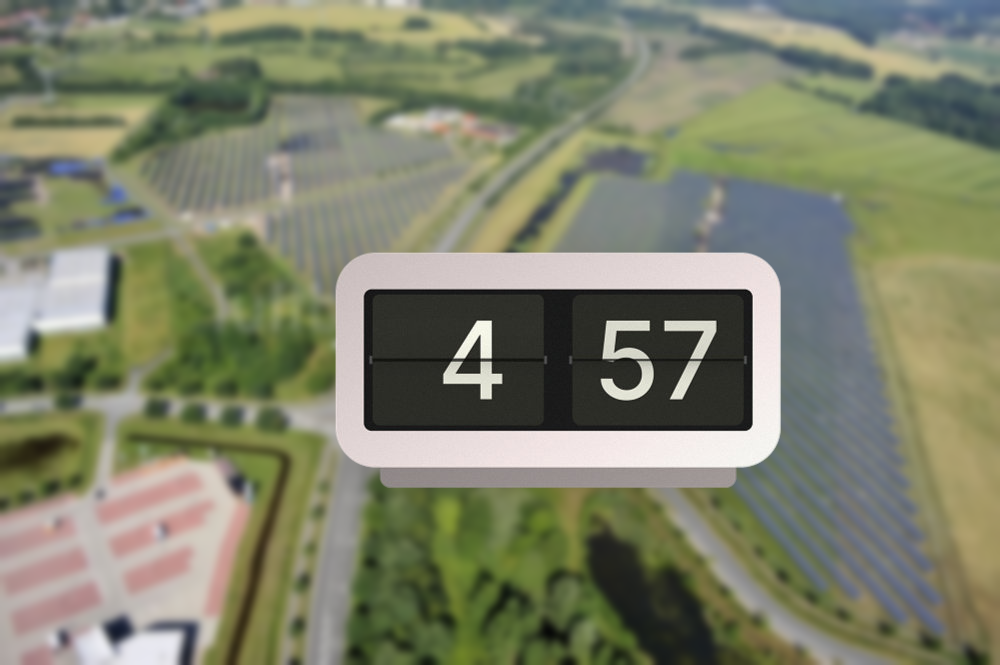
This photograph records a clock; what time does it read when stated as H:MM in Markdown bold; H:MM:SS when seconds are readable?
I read **4:57**
